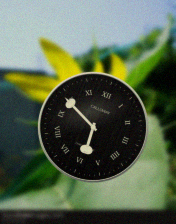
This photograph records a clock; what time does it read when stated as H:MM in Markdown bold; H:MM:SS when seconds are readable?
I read **5:49**
